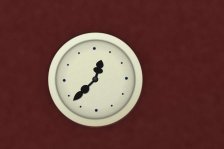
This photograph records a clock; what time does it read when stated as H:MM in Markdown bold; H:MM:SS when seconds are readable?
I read **12:38**
